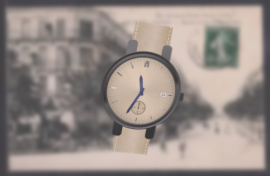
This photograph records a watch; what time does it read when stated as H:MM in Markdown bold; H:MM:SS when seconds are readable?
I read **11:34**
